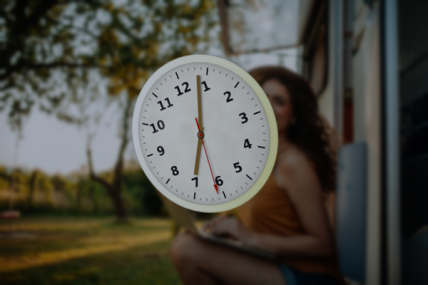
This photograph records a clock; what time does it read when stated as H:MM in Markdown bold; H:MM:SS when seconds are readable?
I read **7:03:31**
